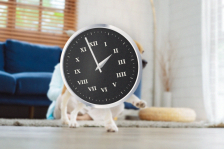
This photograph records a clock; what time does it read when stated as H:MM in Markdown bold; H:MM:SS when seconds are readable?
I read **1:58**
